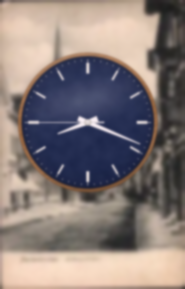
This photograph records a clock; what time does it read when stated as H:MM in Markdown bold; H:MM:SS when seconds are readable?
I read **8:18:45**
